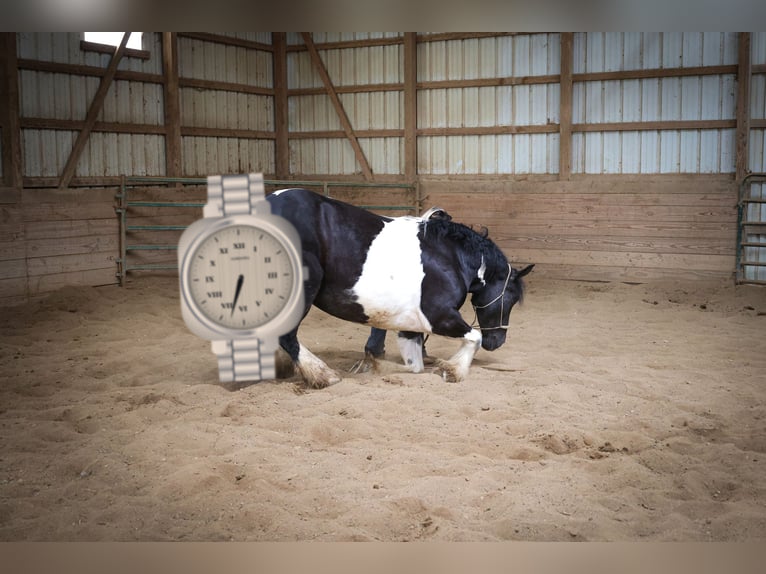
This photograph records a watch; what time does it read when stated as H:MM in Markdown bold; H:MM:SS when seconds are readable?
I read **6:33**
